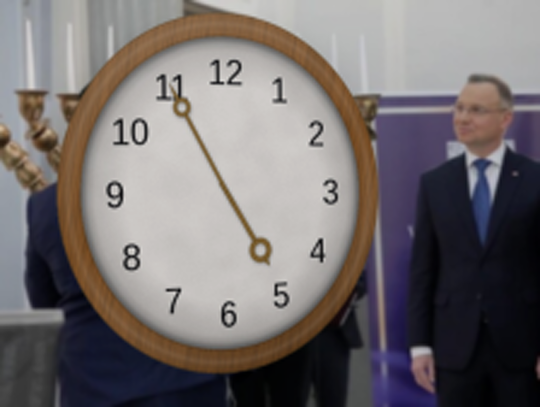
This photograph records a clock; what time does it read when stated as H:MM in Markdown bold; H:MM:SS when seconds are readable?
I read **4:55**
